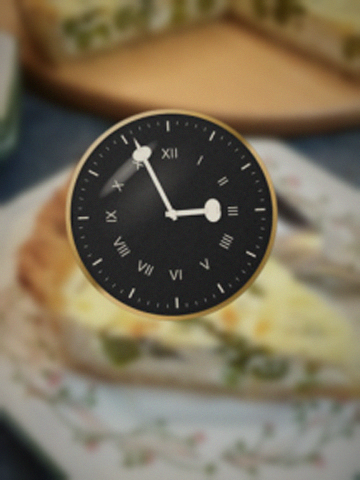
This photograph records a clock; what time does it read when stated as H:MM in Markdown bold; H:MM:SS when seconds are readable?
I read **2:56**
